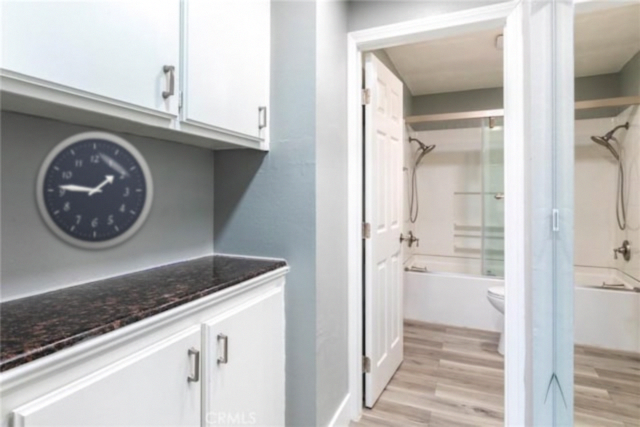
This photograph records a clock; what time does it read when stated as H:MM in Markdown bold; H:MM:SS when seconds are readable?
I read **1:46**
